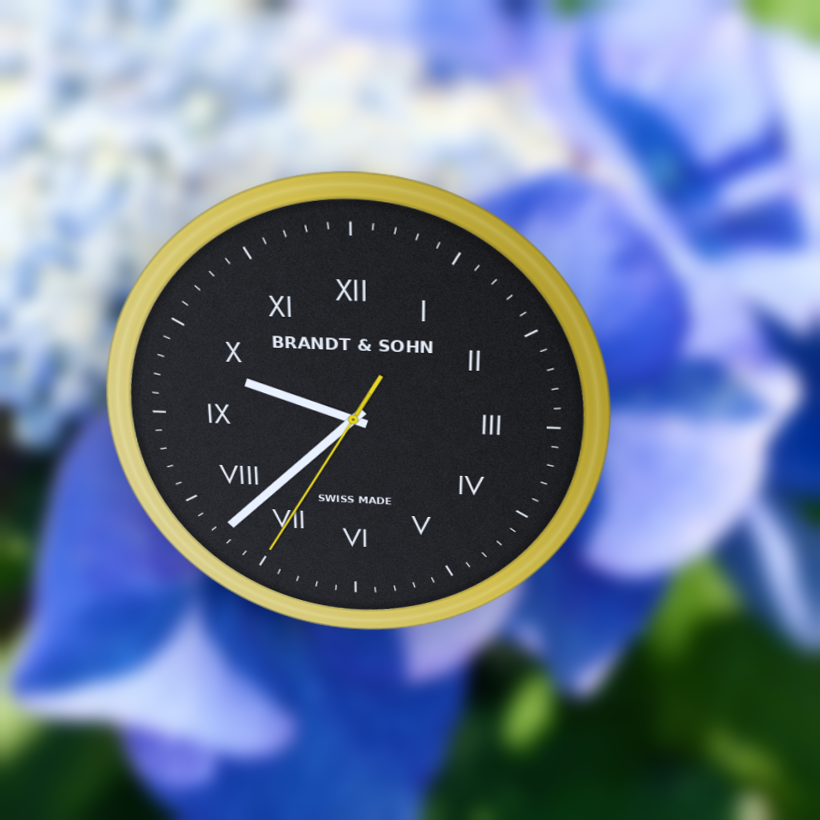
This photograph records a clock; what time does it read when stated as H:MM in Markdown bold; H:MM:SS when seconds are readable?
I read **9:37:35**
